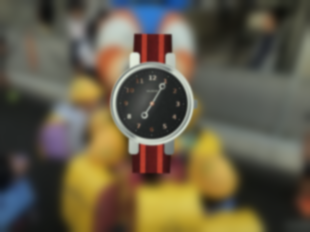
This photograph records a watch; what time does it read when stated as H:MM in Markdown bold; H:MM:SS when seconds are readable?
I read **7:05**
